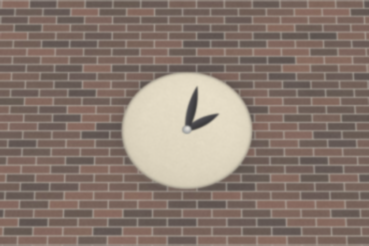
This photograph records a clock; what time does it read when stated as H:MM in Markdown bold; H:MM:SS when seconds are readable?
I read **2:02**
